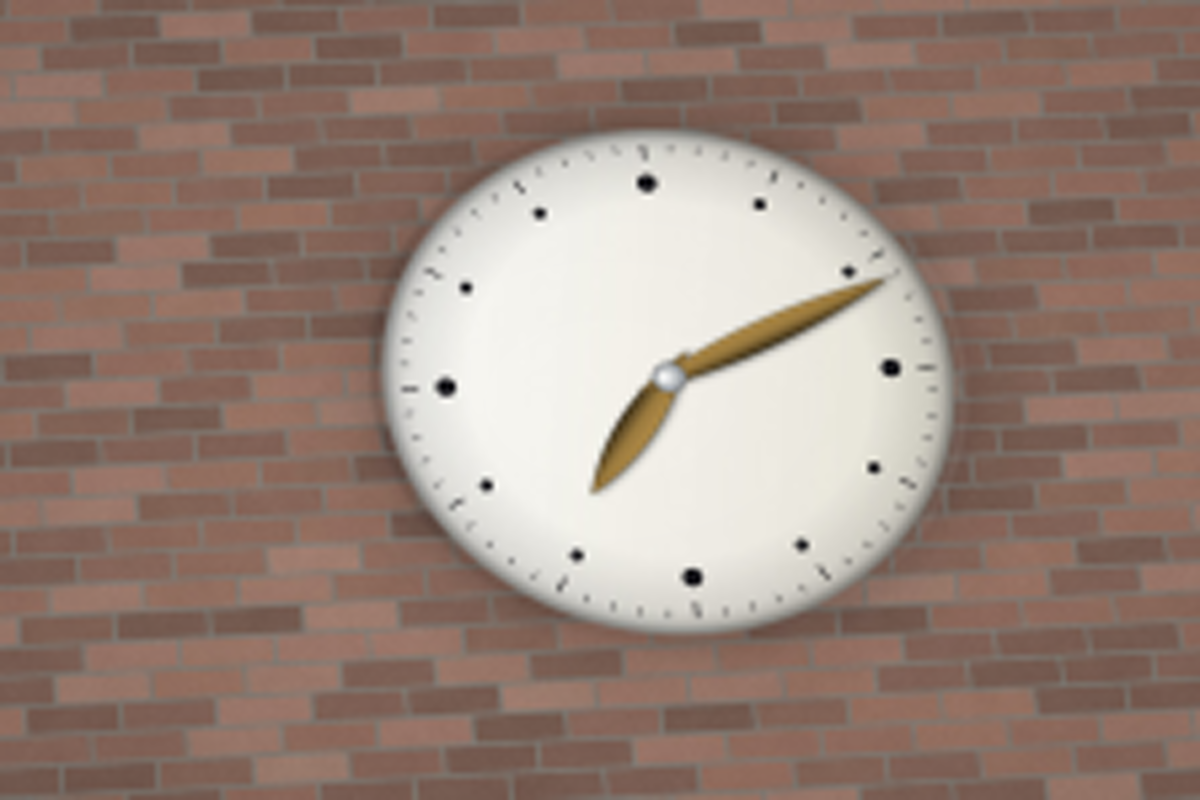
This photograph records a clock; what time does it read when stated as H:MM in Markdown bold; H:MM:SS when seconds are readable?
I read **7:11**
